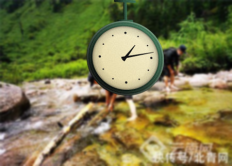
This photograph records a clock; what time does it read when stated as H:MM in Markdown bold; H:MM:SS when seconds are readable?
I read **1:13**
